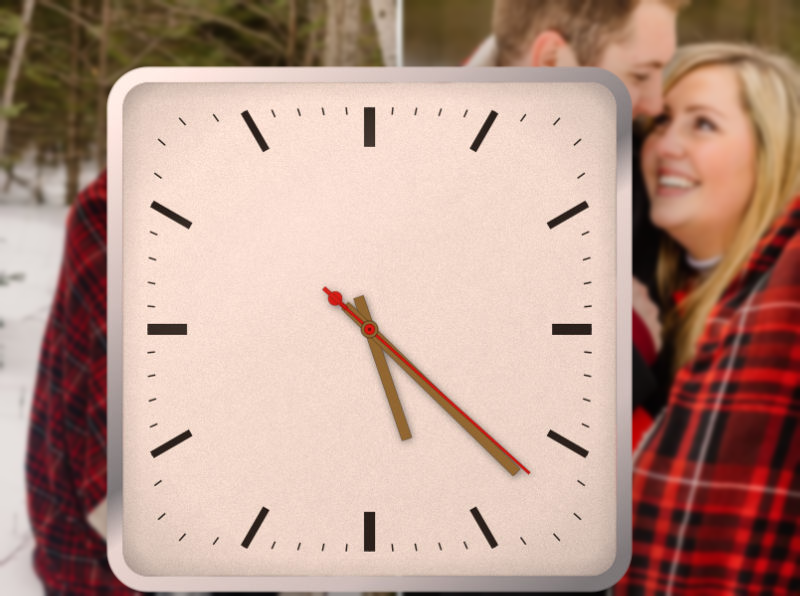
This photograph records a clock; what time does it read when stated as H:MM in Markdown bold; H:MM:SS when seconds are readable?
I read **5:22:22**
